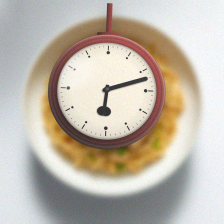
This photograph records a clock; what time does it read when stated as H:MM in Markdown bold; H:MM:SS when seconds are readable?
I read **6:12**
